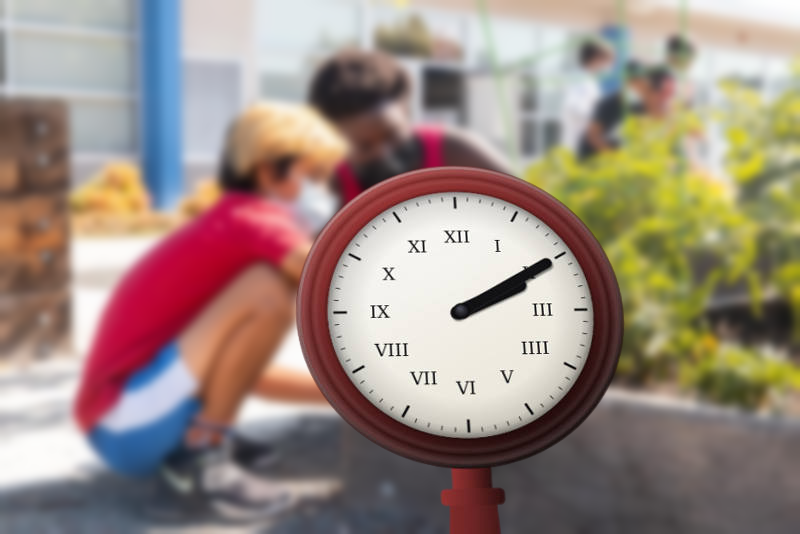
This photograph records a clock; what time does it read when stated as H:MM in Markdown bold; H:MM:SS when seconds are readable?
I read **2:10**
